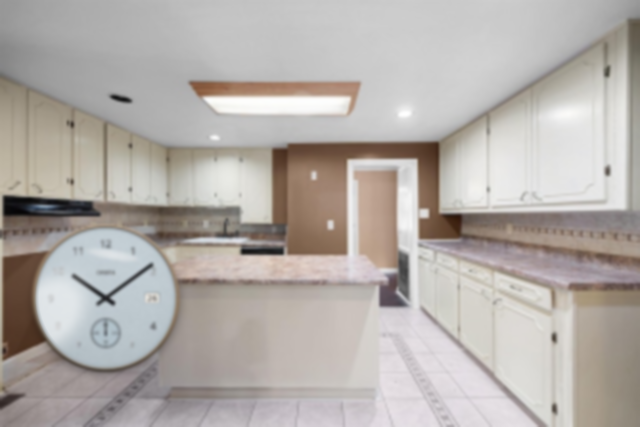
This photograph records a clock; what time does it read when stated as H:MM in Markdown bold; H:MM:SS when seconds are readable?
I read **10:09**
